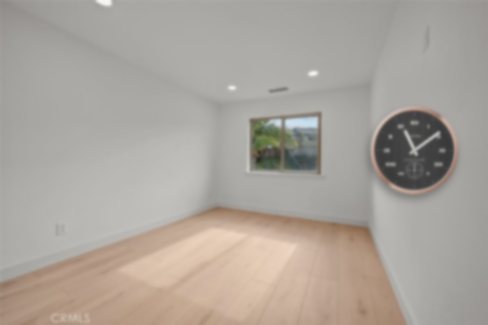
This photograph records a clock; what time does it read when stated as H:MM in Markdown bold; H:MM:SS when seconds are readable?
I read **11:09**
